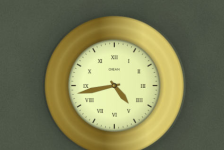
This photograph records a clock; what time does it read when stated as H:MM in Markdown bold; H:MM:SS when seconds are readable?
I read **4:43**
